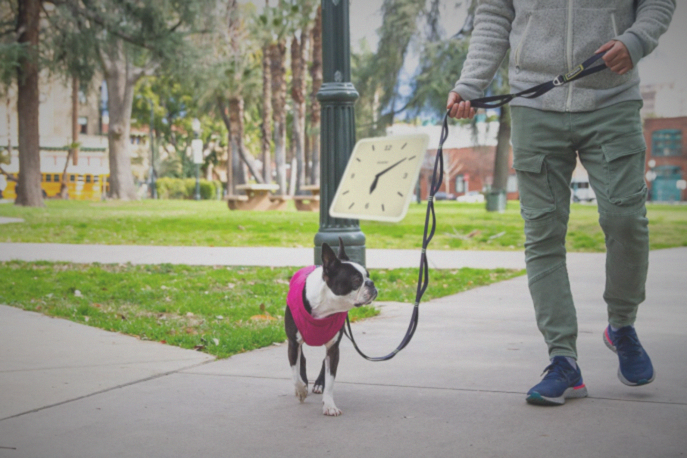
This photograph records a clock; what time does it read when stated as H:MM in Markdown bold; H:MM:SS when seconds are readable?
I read **6:09**
